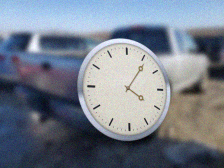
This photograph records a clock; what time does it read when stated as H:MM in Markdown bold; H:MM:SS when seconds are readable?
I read **4:06**
